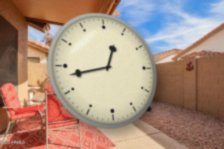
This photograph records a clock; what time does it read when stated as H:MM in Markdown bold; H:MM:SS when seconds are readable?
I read **12:43**
